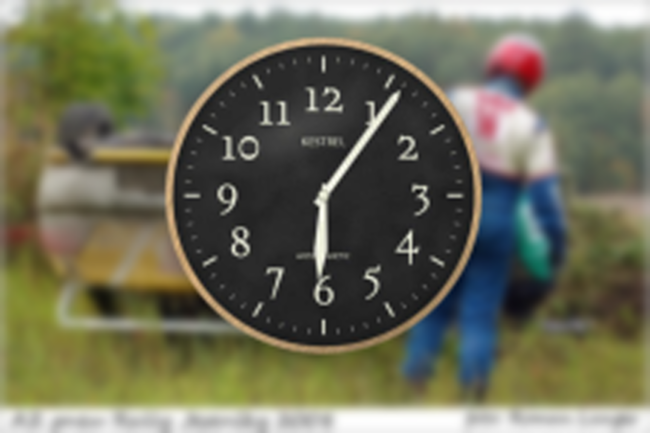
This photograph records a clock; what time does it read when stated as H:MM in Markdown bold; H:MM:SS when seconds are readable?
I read **6:06**
